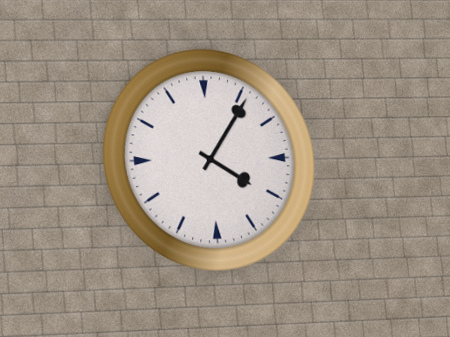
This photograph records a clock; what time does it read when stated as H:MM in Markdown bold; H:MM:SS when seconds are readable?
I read **4:06**
